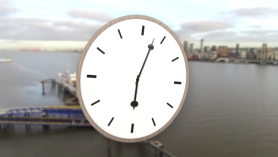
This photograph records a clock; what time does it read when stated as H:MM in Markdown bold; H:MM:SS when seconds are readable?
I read **6:03**
